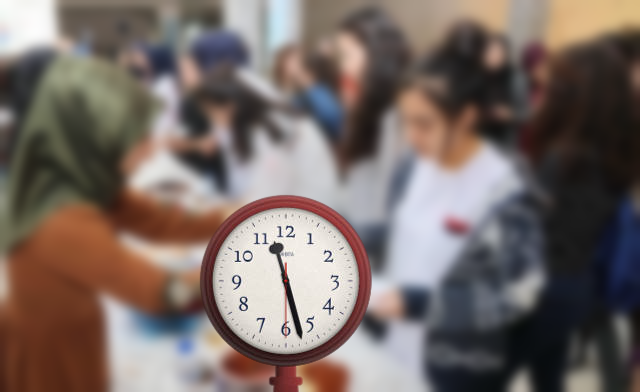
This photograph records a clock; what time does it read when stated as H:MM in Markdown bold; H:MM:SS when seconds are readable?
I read **11:27:30**
